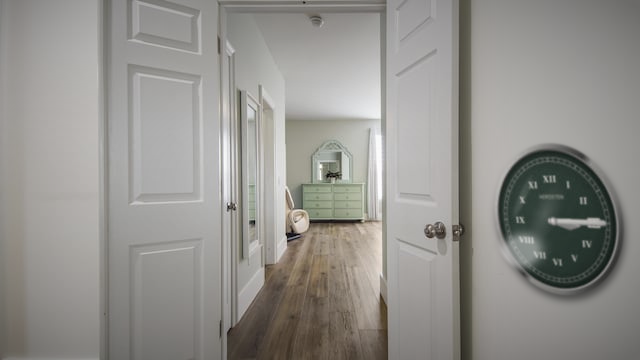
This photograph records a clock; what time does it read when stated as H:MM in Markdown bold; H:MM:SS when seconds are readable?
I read **3:15**
